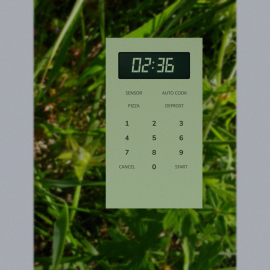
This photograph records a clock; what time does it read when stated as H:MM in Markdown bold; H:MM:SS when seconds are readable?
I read **2:36**
